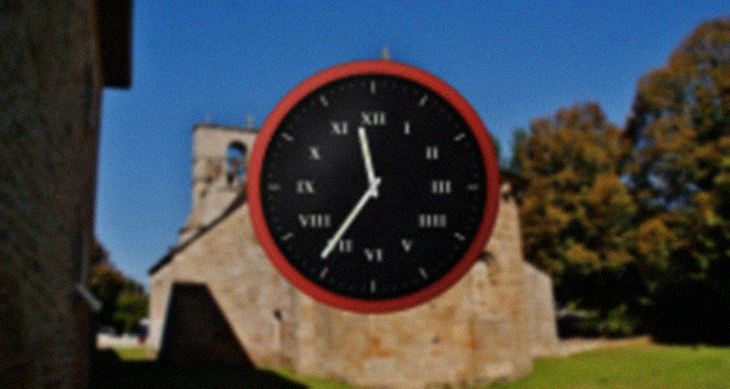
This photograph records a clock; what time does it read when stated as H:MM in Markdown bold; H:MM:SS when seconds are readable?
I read **11:36**
